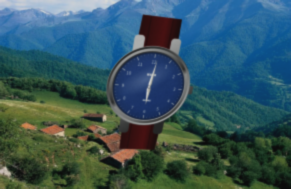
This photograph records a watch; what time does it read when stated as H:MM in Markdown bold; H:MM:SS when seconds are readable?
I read **6:01**
